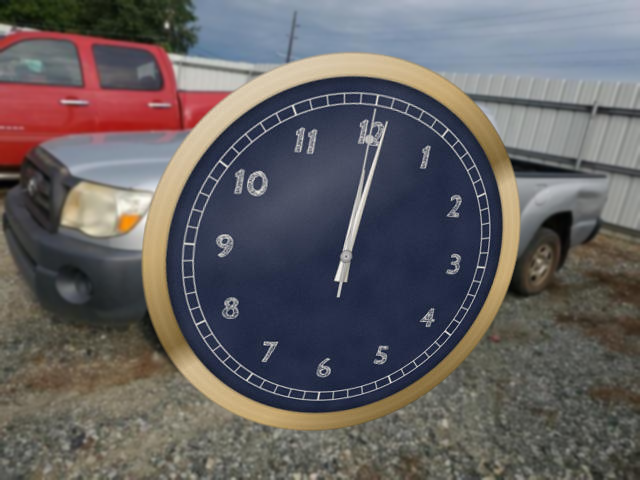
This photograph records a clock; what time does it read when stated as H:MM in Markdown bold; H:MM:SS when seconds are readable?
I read **12:01:00**
